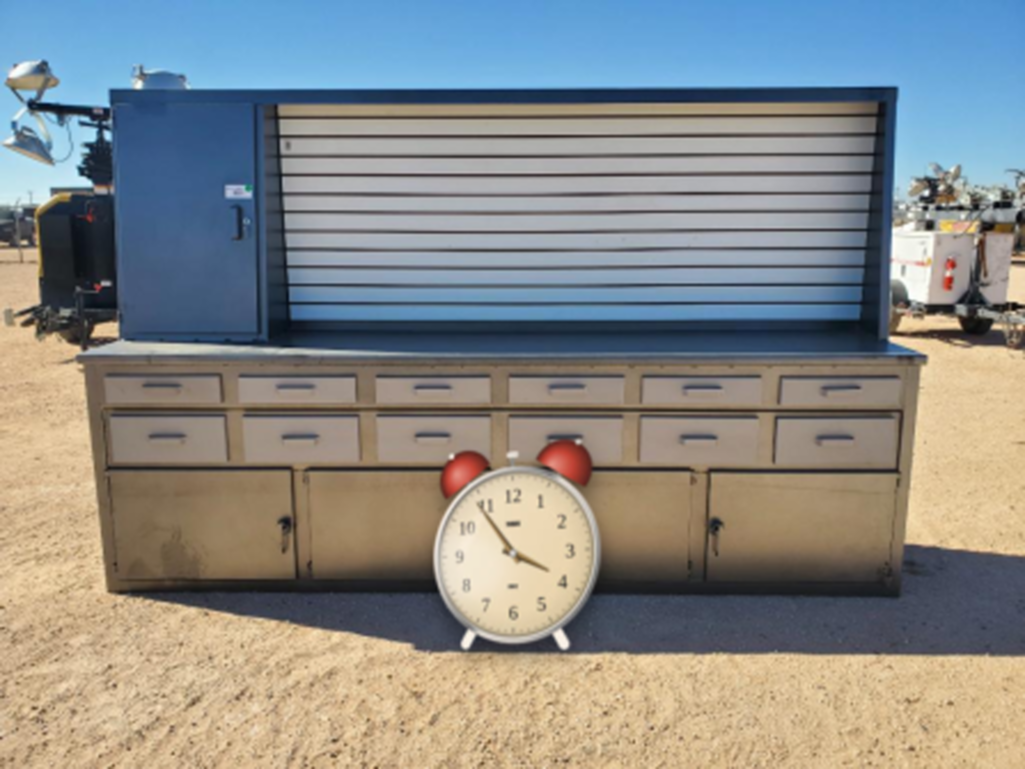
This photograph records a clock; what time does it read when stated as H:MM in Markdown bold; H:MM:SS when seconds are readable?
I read **3:54**
